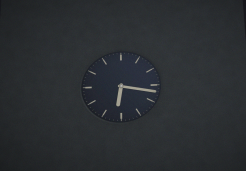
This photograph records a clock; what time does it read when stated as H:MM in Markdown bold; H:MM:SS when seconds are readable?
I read **6:17**
